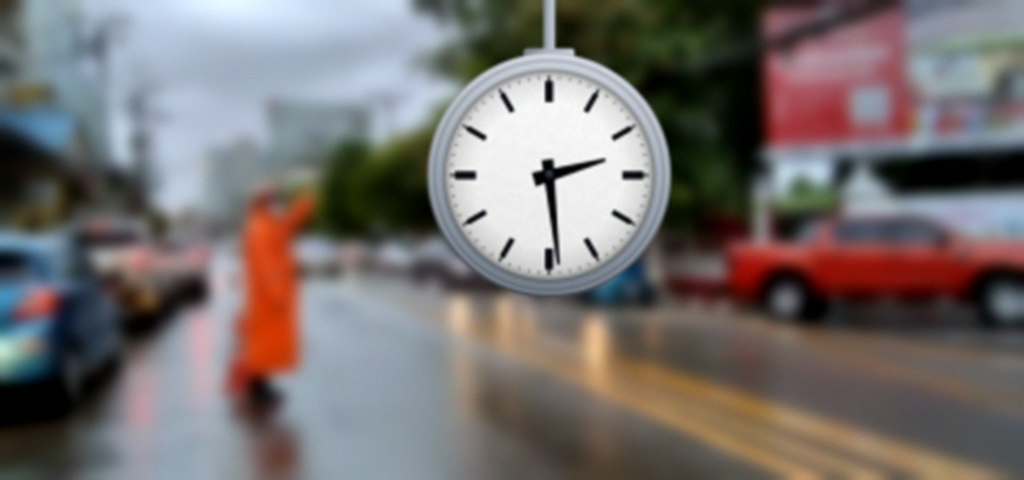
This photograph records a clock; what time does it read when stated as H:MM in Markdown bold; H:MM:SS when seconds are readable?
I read **2:29**
